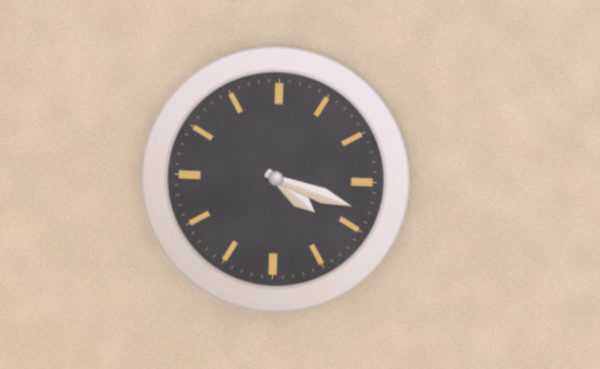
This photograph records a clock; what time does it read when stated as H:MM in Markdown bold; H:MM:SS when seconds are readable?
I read **4:18**
